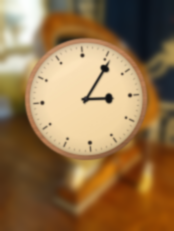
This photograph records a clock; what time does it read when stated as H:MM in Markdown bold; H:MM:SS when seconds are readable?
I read **3:06**
